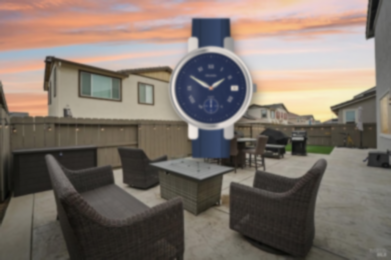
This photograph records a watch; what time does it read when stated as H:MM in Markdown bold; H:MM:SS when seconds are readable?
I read **1:50**
